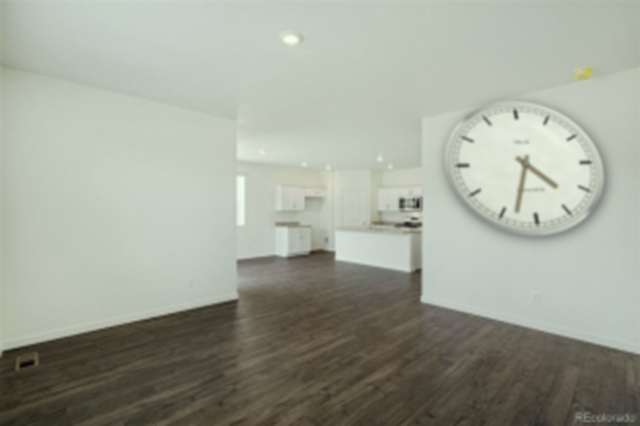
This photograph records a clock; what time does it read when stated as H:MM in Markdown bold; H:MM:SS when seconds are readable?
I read **4:33**
